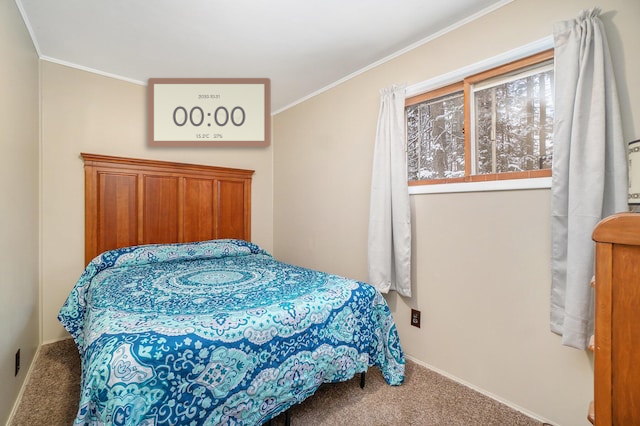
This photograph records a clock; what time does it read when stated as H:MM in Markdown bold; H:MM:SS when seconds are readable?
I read **0:00**
